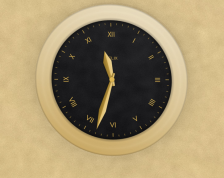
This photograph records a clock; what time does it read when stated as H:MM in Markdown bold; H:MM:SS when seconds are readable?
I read **11:33**
